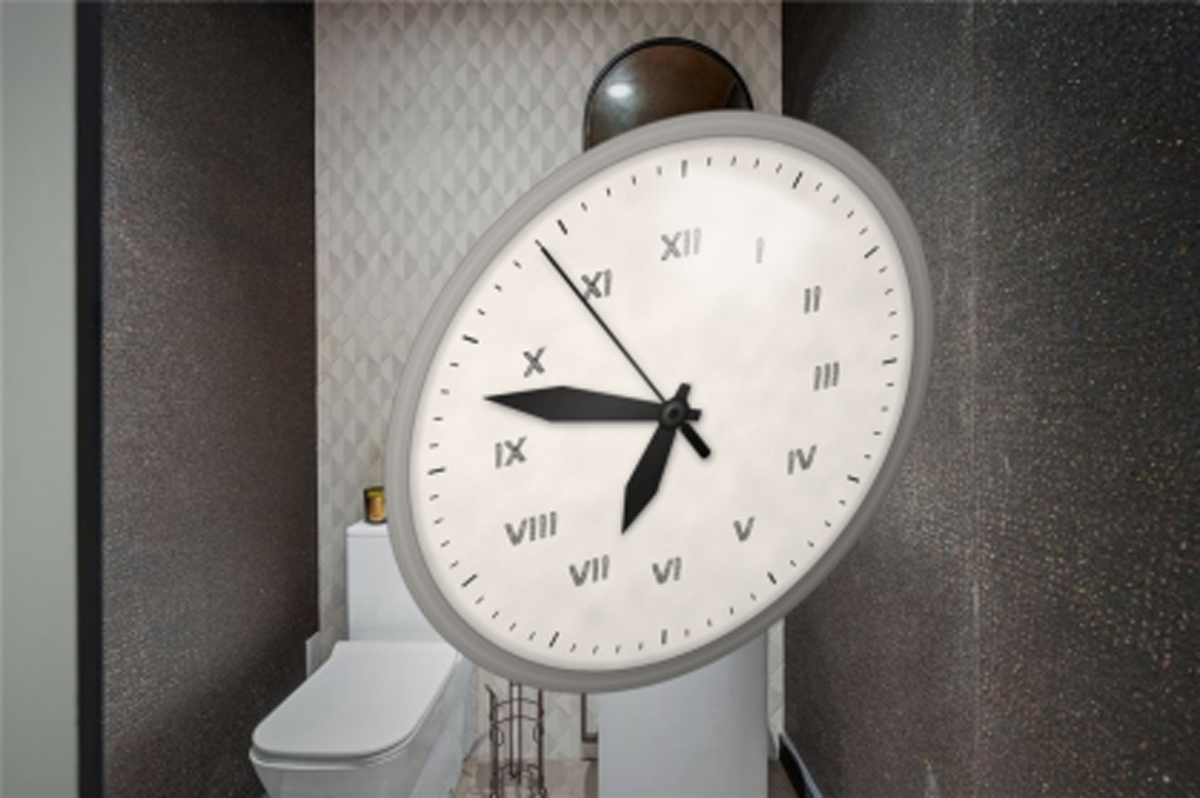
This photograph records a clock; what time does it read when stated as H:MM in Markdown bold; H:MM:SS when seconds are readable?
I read **6:47:54**
